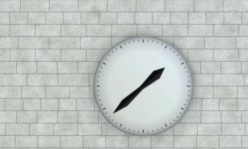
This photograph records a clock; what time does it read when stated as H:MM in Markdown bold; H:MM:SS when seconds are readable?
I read **1:38**
